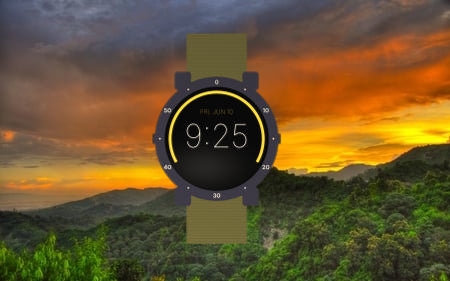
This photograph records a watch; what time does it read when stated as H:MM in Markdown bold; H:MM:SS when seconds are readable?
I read **9:25**
